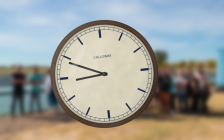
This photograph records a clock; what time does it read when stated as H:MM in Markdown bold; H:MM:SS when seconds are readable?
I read **8:49**
